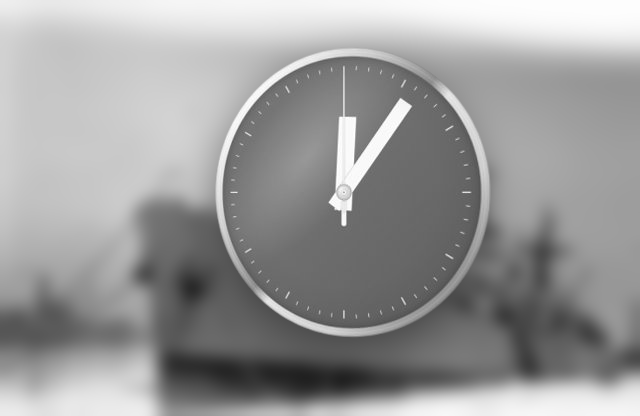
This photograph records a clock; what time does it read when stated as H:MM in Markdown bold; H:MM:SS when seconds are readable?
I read **12:06:00**
